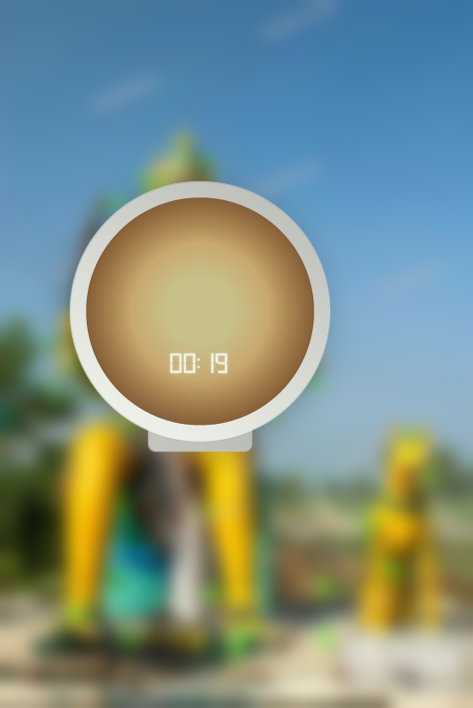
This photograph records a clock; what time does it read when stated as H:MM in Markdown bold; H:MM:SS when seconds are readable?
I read **0:19**
